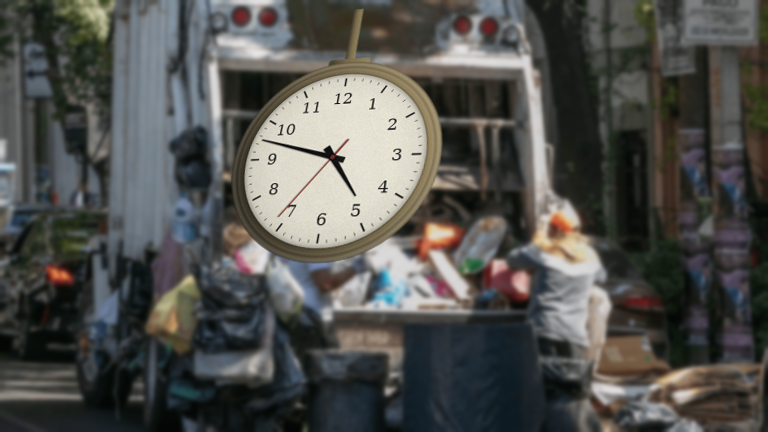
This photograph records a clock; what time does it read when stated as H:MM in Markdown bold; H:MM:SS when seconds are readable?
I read **4:47:36**
